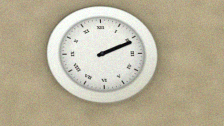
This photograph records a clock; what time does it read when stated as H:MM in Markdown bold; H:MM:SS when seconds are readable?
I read **2:11**
